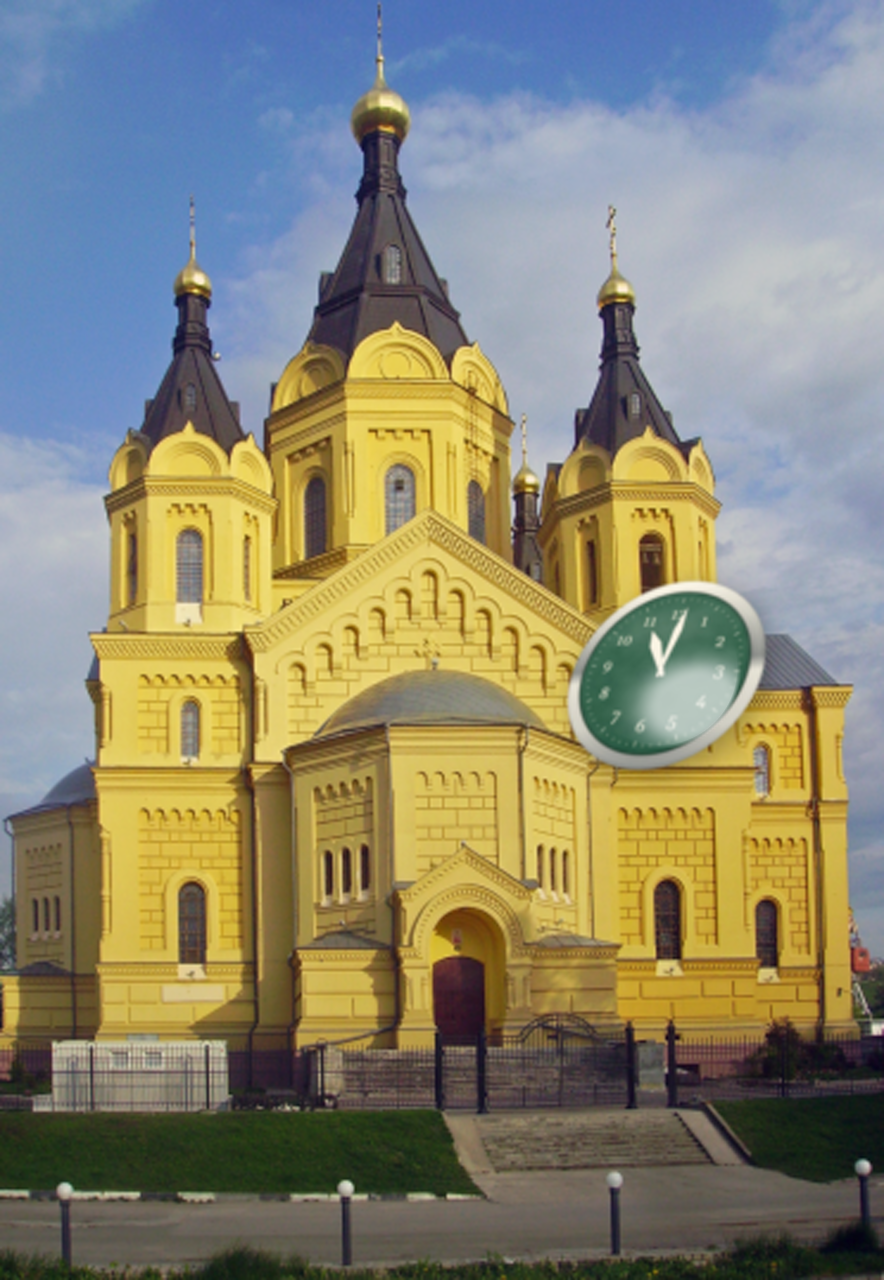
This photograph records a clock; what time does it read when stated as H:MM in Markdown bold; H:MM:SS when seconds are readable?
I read **11:01**
